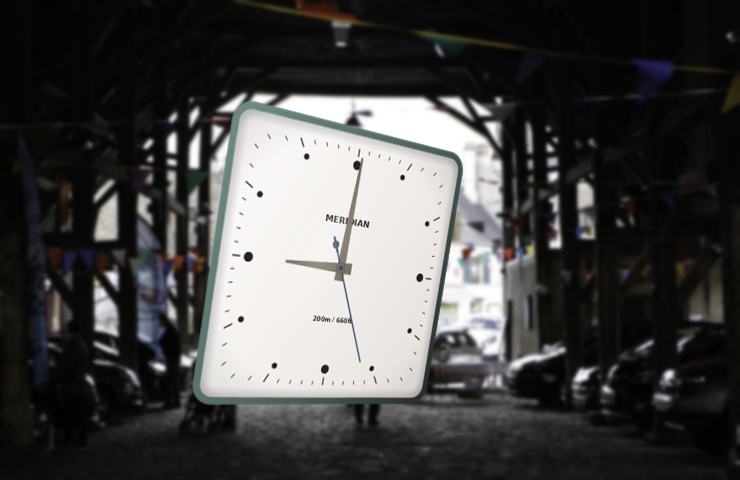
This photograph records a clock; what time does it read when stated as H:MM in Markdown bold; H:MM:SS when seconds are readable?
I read **9:00:26**
